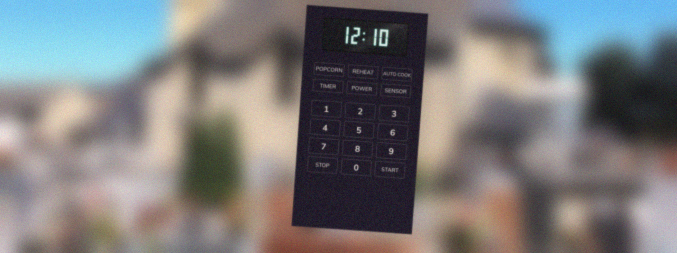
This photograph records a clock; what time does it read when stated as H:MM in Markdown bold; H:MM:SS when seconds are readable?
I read **12:10**
